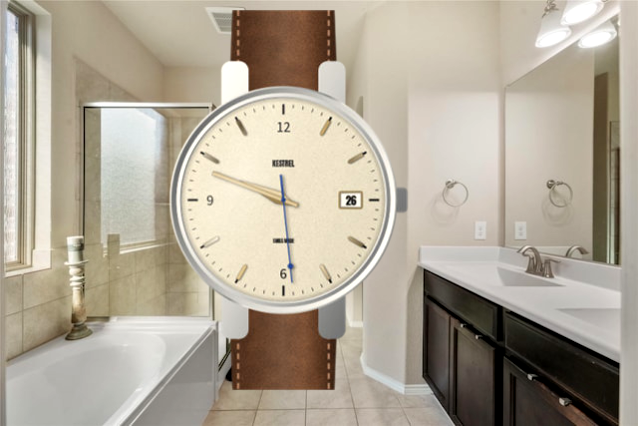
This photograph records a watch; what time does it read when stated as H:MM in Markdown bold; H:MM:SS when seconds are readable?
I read **9:48:29**
